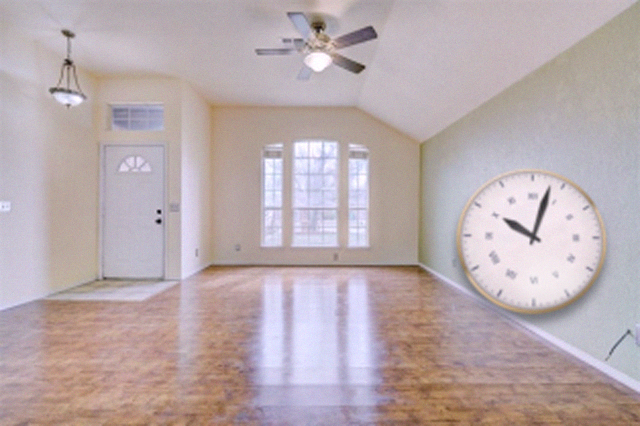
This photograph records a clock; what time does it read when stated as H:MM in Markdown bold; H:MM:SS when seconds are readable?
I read **10:03**
